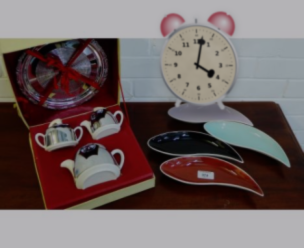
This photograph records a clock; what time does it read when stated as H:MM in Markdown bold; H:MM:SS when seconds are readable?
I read **4:02**
